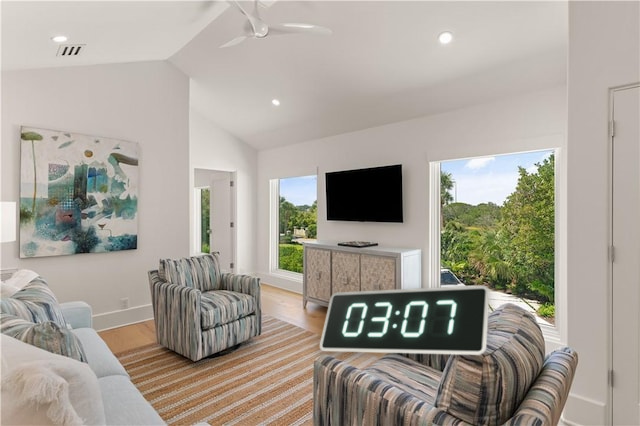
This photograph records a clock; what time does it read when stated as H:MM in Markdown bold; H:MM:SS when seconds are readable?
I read **3:07**
